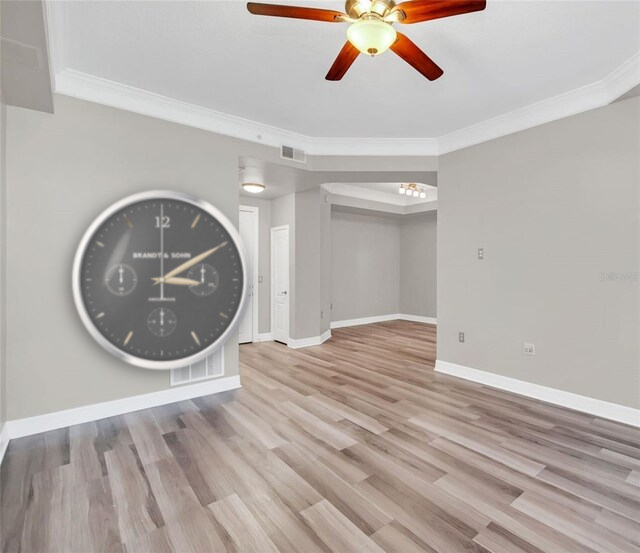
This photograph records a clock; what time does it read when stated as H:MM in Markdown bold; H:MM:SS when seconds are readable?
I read **3:10**
